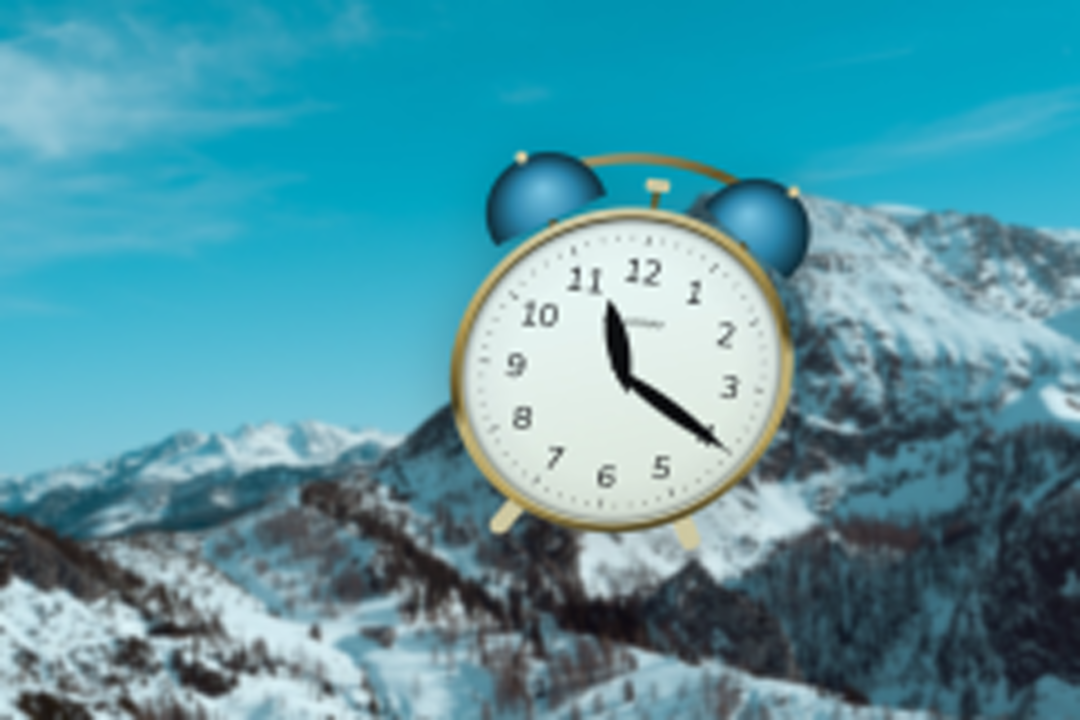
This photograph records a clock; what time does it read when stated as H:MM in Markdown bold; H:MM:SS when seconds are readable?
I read **11:20**
